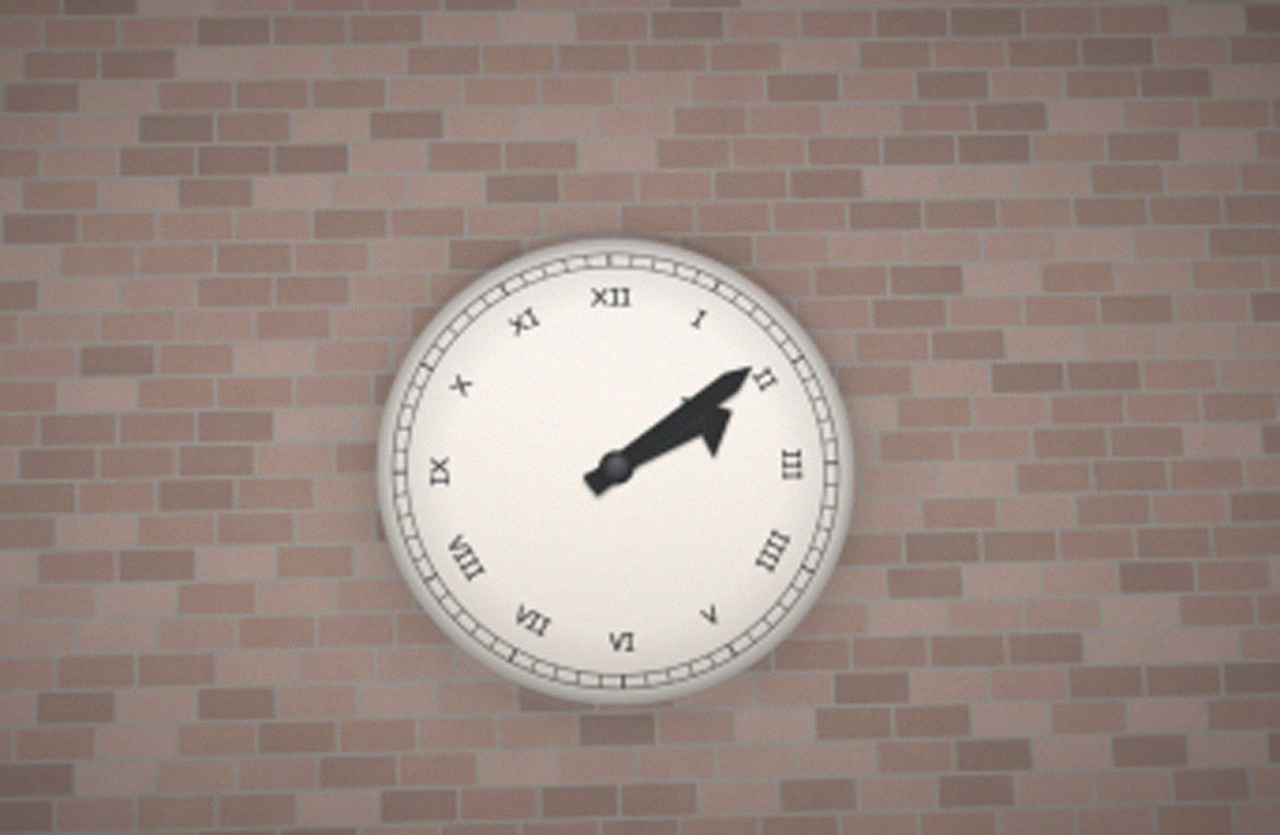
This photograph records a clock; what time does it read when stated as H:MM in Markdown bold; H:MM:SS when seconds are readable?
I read **2:09**
